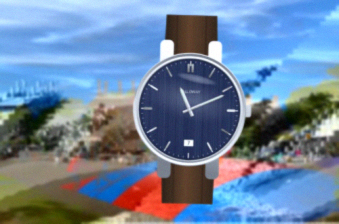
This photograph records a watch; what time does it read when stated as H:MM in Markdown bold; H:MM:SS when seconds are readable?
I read **11:11**
